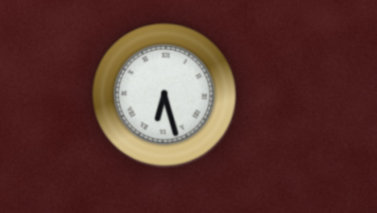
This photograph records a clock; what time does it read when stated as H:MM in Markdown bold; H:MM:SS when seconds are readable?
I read **6:27**
